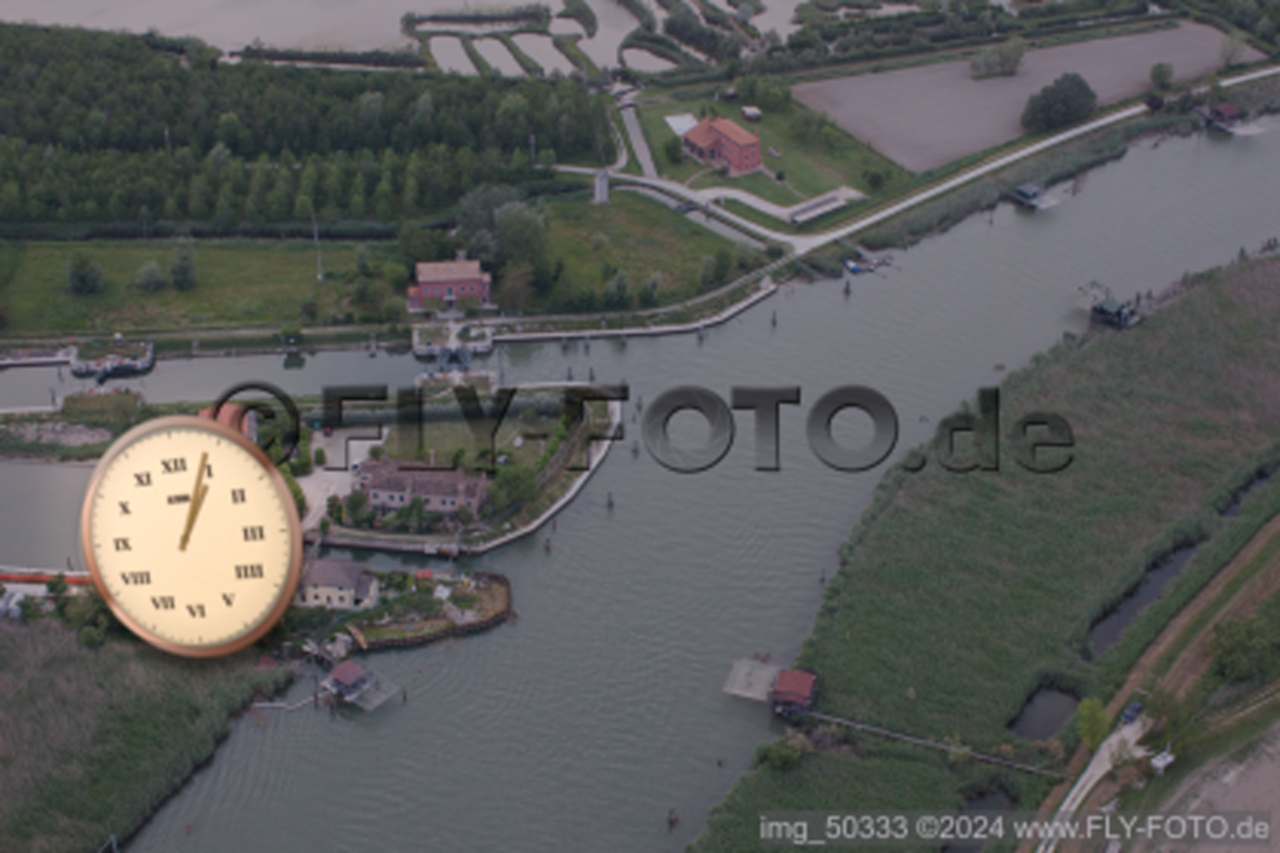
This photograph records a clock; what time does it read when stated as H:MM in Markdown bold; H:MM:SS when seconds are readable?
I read **1:04**
